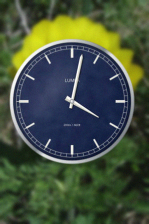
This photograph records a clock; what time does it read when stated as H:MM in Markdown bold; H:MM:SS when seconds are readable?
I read **4:02**
